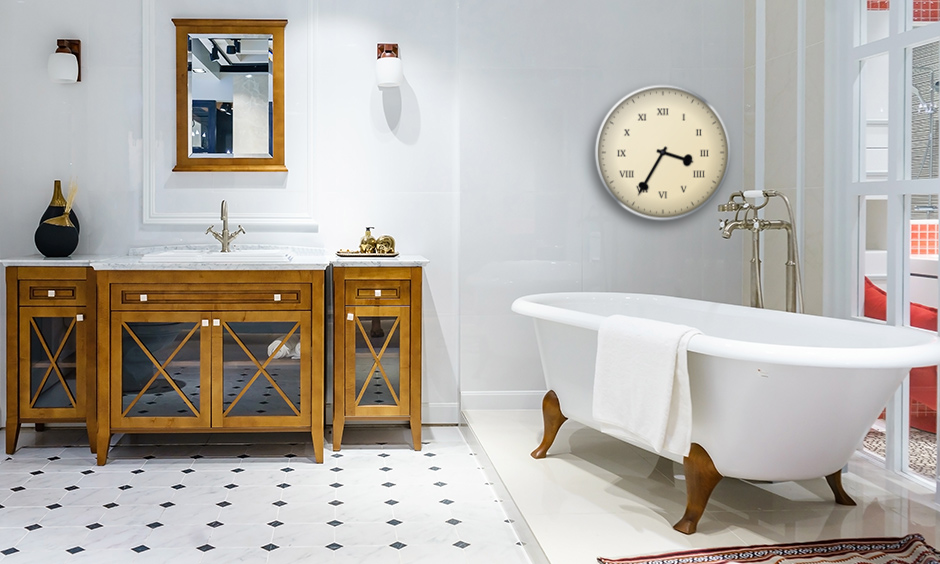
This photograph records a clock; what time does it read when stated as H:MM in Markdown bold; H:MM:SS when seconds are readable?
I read **3:35**
